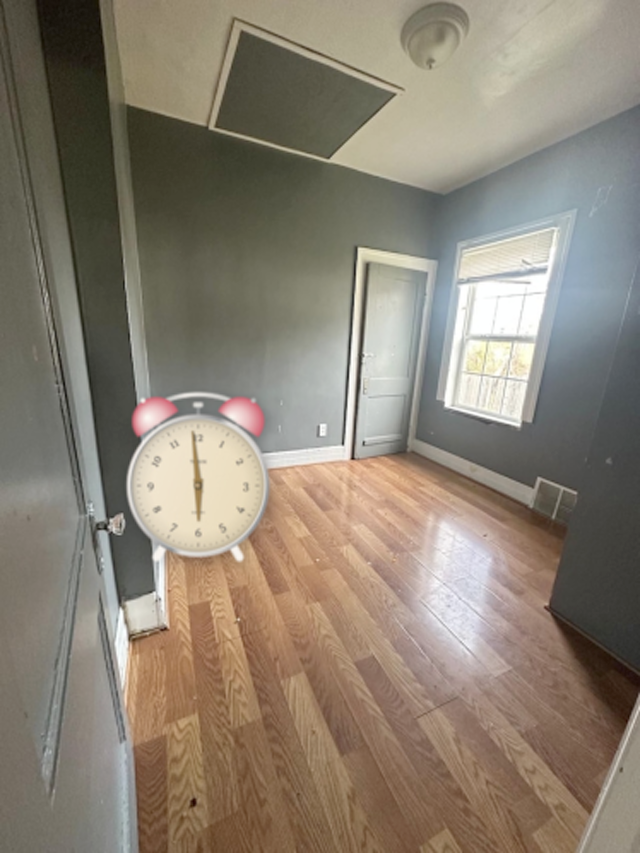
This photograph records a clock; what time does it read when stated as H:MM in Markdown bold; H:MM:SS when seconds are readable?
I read **5:59**
